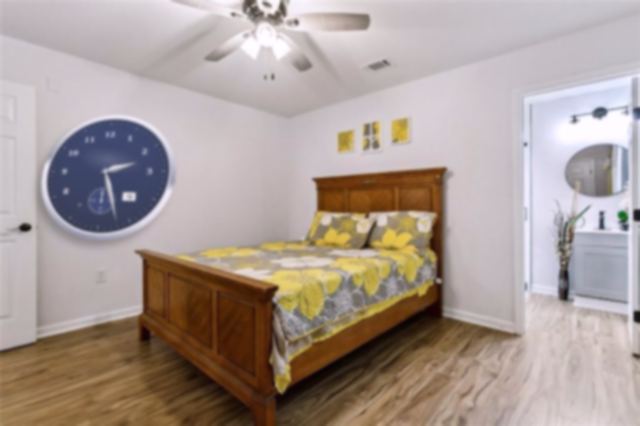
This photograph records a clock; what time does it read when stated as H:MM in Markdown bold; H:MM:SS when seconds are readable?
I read **2:27**
